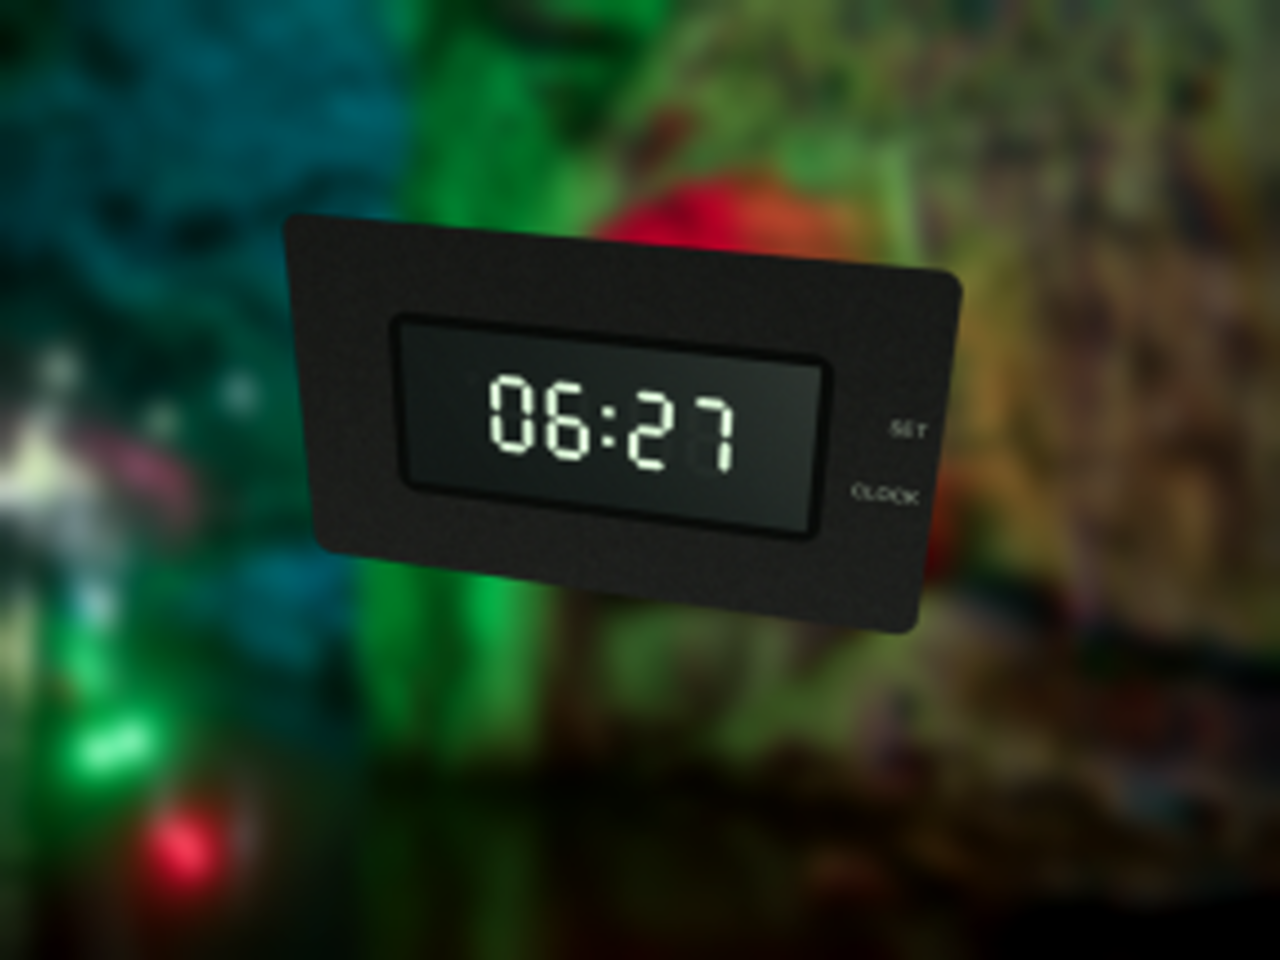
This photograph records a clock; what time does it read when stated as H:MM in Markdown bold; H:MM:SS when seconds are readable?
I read **6:27**
